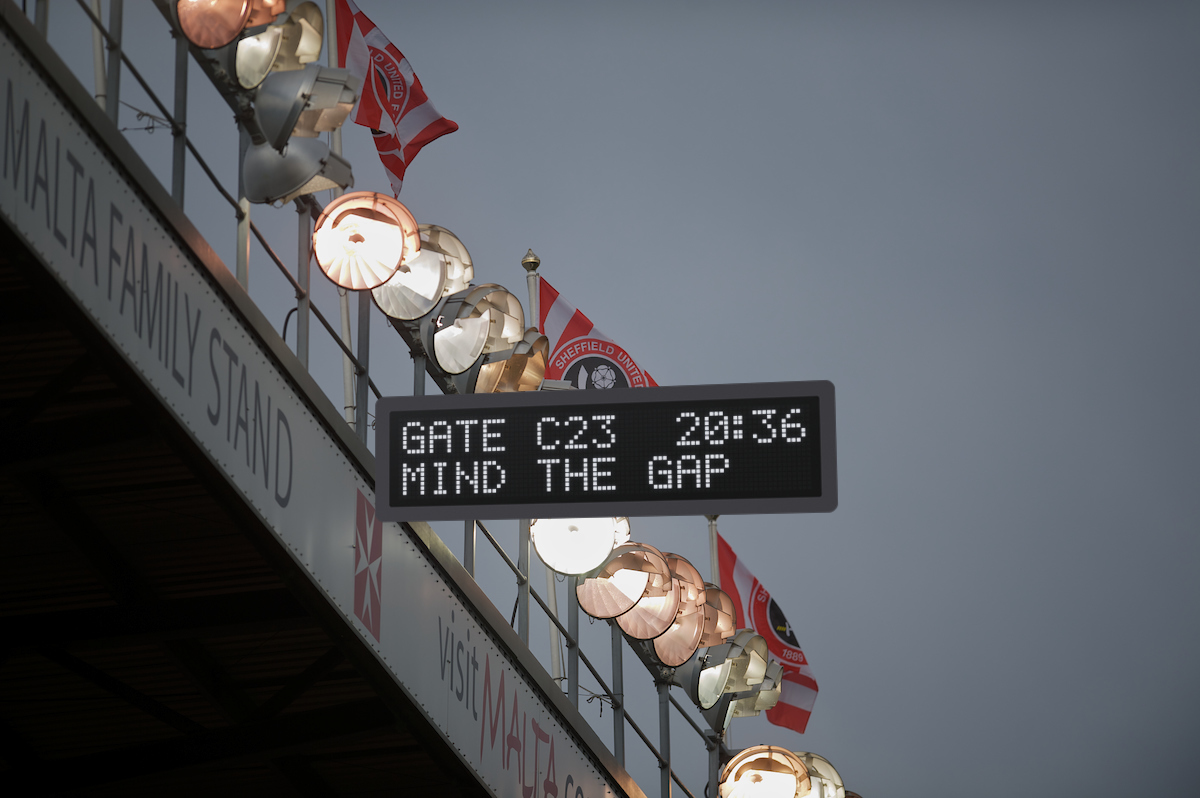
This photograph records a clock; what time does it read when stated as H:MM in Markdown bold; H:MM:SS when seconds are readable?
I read **20:36**
